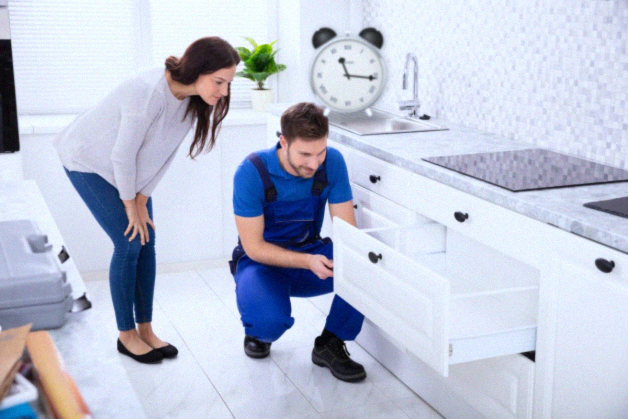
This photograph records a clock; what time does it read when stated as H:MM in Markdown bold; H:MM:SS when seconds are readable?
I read **11:16**
